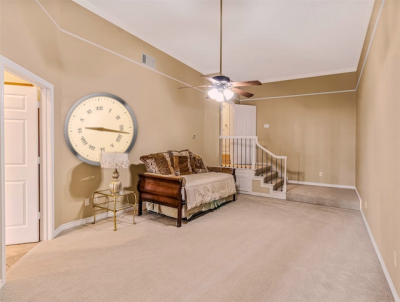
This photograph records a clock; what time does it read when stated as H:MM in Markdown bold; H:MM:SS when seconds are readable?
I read **9:17**
